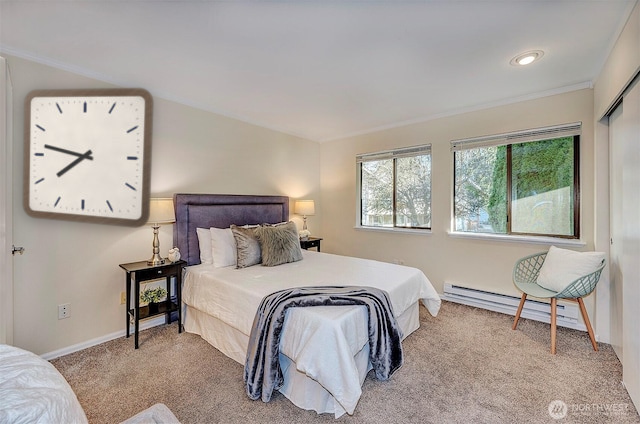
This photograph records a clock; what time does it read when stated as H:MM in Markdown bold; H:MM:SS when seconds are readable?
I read **7:47**
